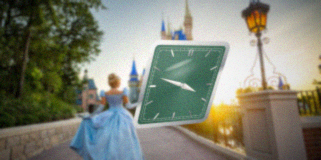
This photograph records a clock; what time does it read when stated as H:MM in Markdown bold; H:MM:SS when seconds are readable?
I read **3:48**
